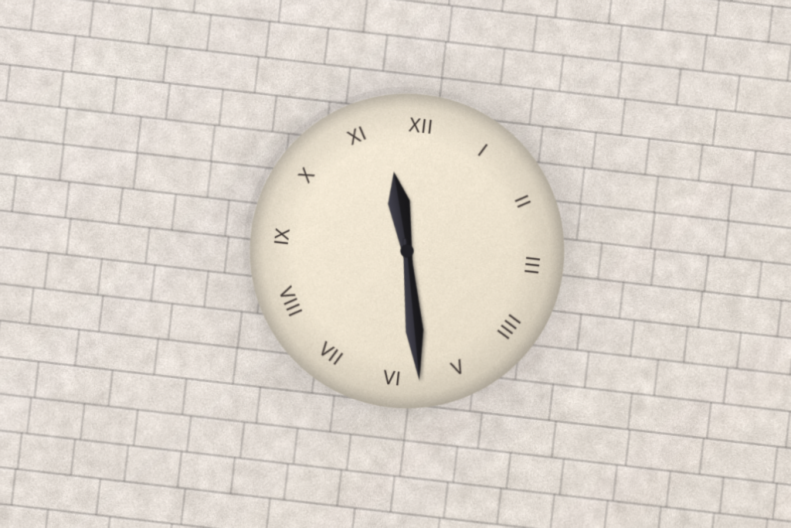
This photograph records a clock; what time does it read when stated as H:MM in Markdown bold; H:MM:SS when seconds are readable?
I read **11:28**
